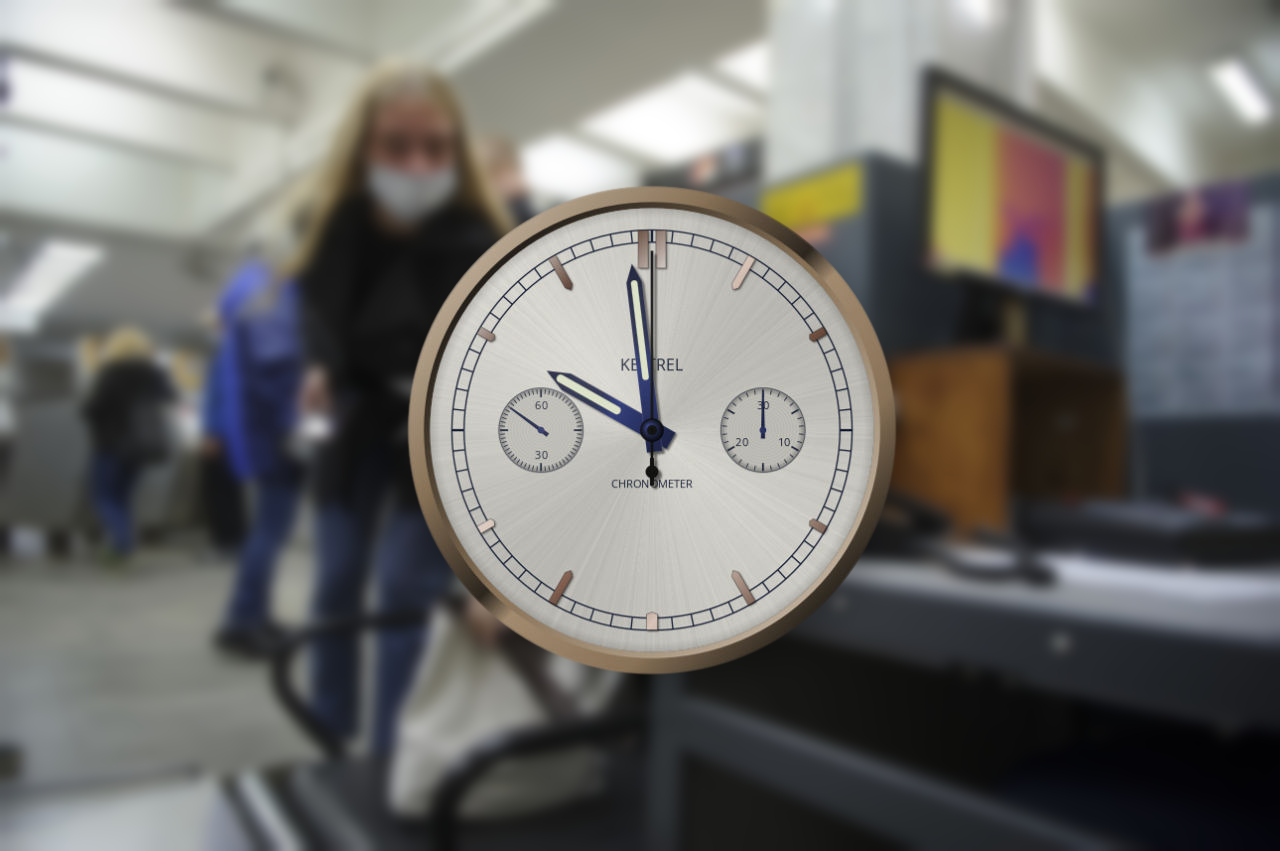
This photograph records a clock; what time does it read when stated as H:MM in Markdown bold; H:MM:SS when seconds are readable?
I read **9:58:51**
